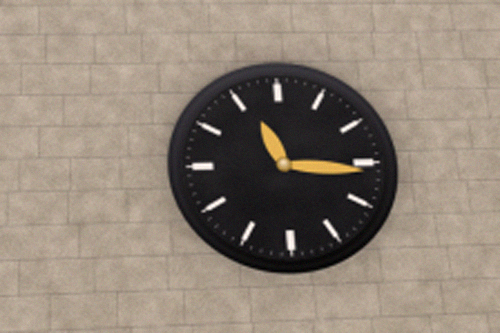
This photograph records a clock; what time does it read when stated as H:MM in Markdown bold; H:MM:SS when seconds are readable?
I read **11:16**
